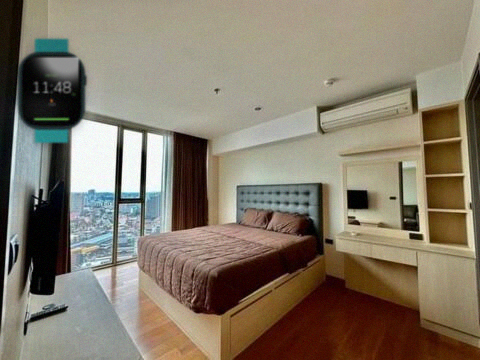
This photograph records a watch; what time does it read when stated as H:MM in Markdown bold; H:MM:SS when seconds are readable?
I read **11:48**
